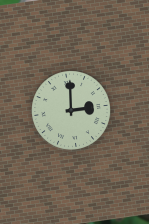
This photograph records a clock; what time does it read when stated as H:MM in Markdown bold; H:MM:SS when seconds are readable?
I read **3:01**
